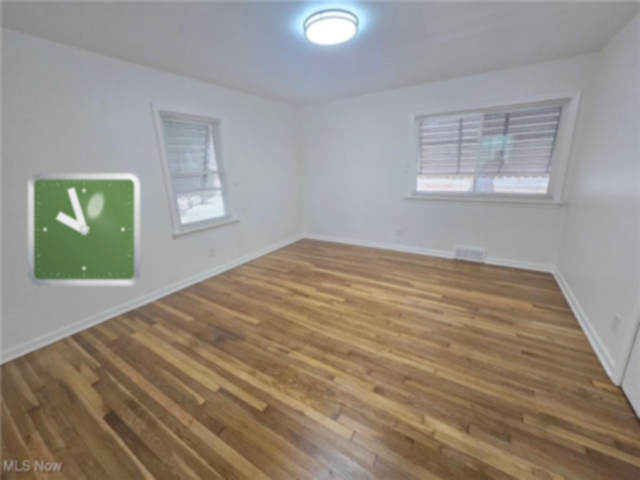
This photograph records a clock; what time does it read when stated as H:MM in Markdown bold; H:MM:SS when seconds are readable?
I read **9:57**
